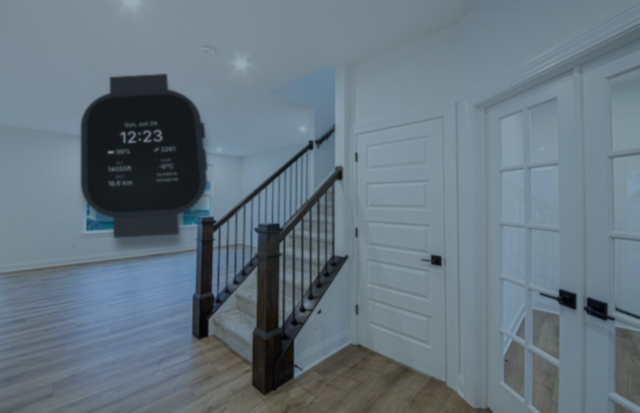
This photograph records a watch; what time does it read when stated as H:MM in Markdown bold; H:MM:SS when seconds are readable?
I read **12:23**
